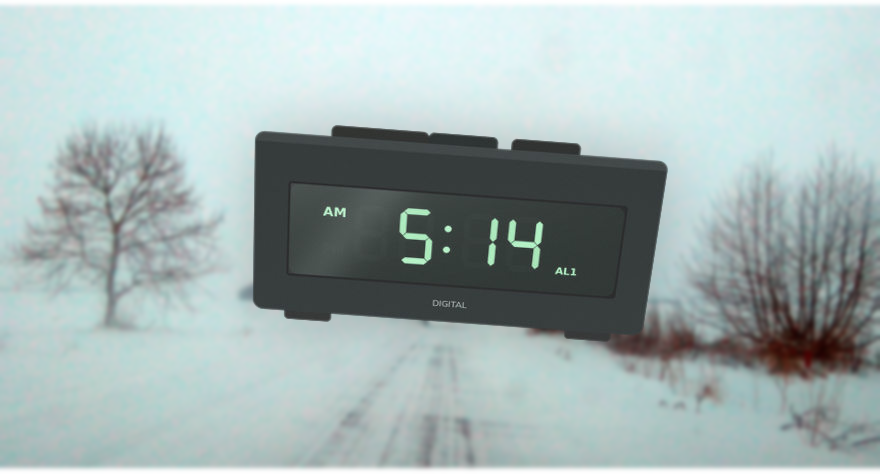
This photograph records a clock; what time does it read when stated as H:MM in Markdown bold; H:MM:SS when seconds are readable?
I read **5:14**
